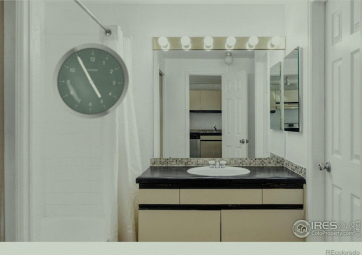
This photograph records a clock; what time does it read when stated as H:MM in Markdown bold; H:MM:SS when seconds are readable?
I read **4:55**
